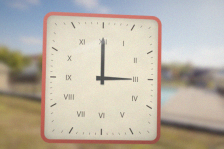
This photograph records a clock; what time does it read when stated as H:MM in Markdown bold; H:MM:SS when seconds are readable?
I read **3:00**
